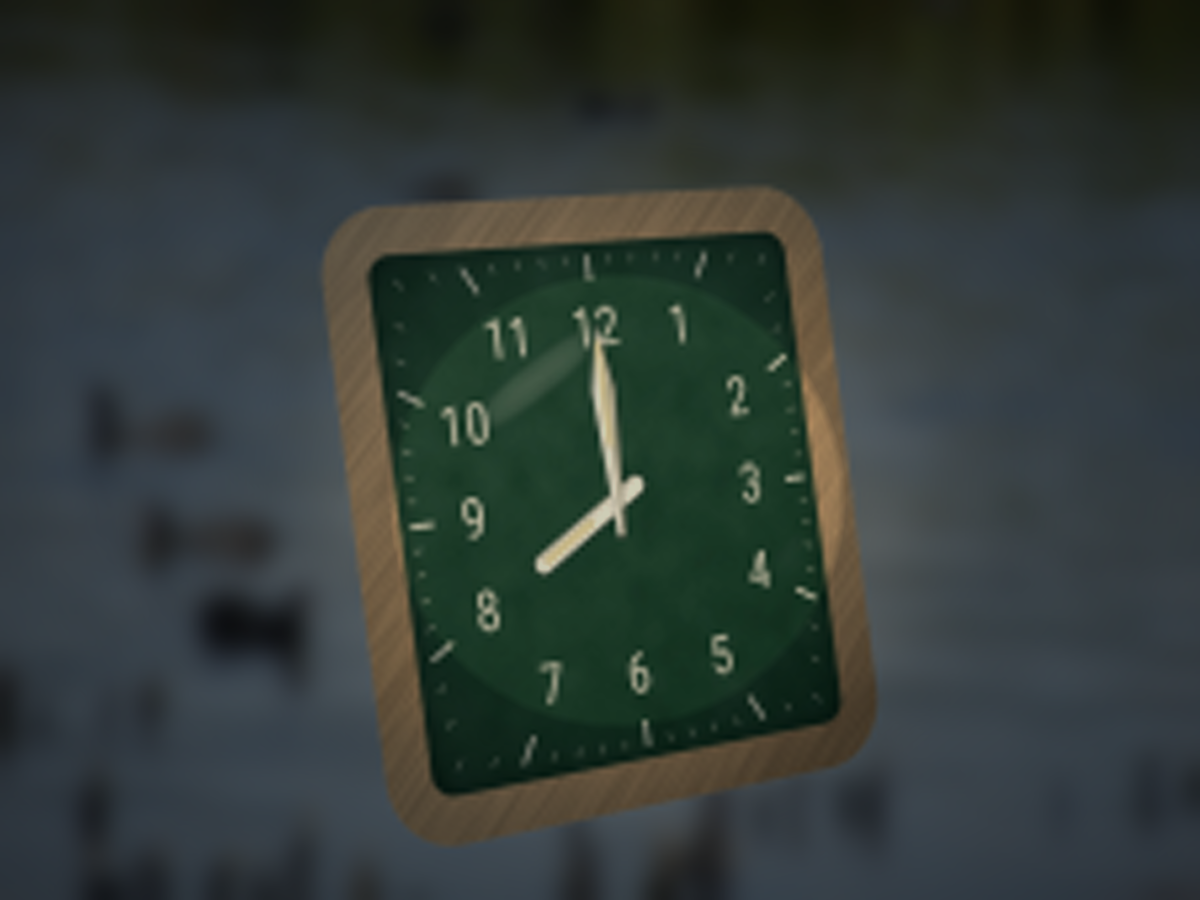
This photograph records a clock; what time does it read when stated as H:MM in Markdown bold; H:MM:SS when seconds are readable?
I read **8:00**
